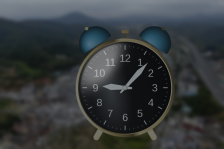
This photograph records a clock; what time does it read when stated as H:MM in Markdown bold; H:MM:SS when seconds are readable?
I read **9:07**
